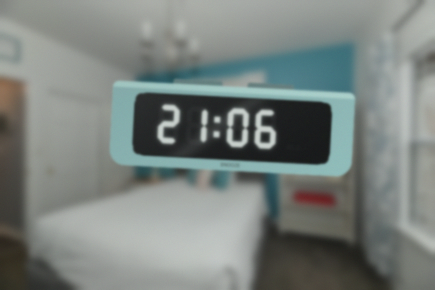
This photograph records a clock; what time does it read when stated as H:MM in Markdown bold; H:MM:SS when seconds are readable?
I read **21:06**
